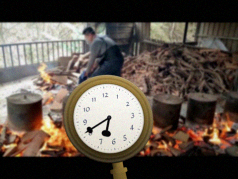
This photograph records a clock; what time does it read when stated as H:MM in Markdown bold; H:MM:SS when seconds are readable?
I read **6:41**
